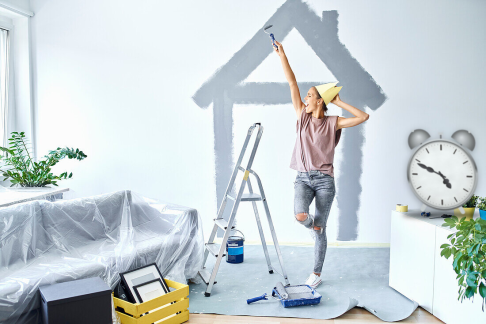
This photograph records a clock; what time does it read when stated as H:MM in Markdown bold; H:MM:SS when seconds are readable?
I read **4:49**
